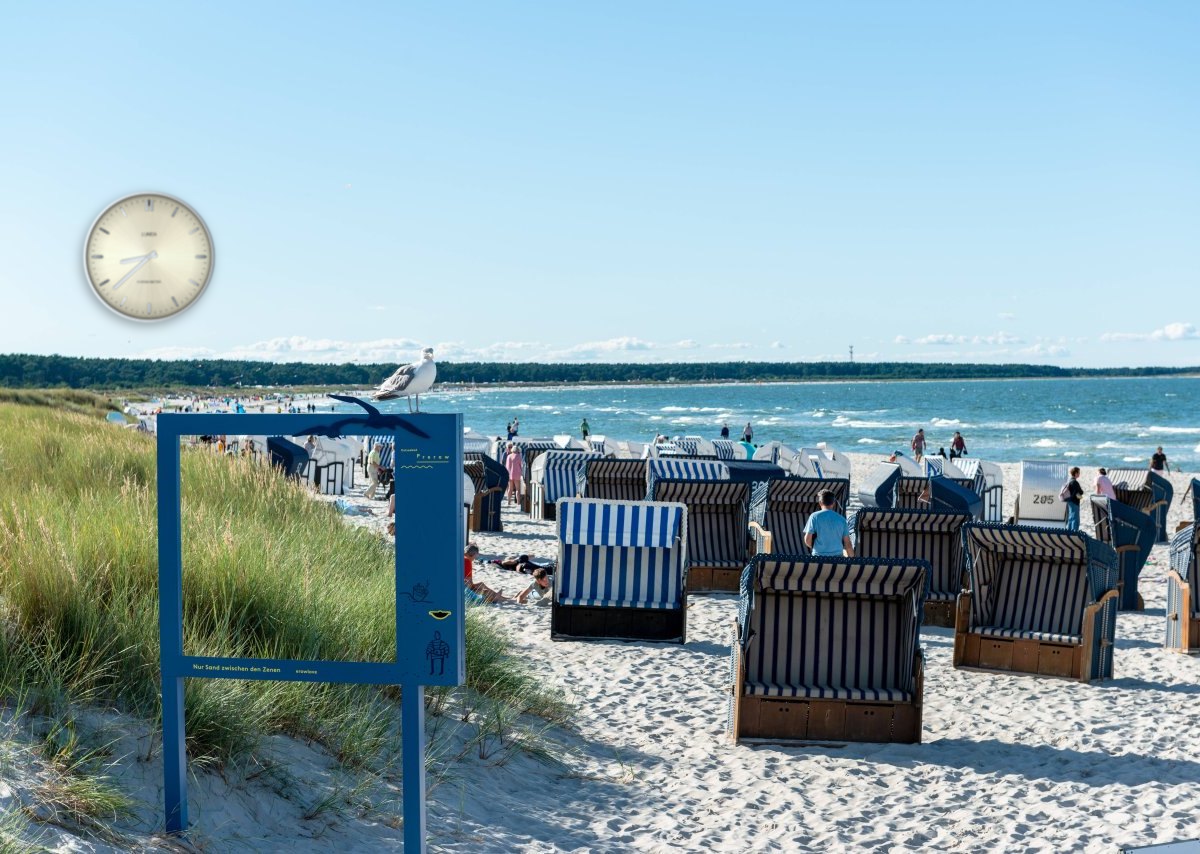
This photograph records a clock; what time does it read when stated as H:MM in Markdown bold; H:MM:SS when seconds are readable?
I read **8:38**
